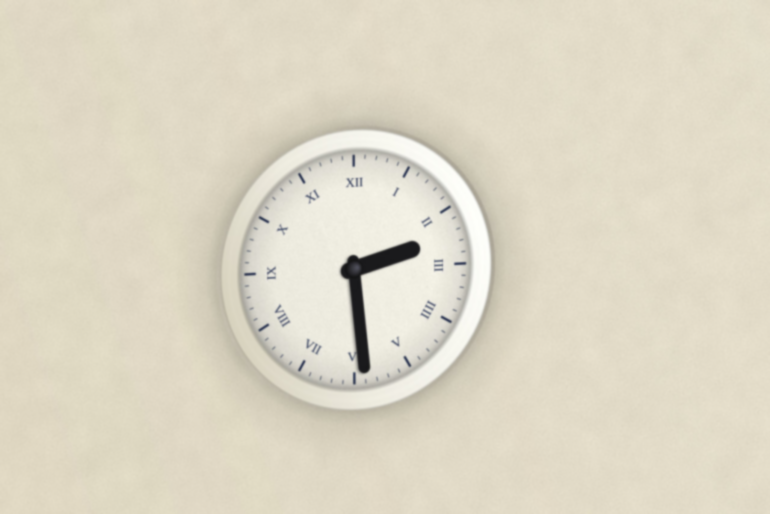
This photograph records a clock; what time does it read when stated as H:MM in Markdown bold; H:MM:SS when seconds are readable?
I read **2:29**
